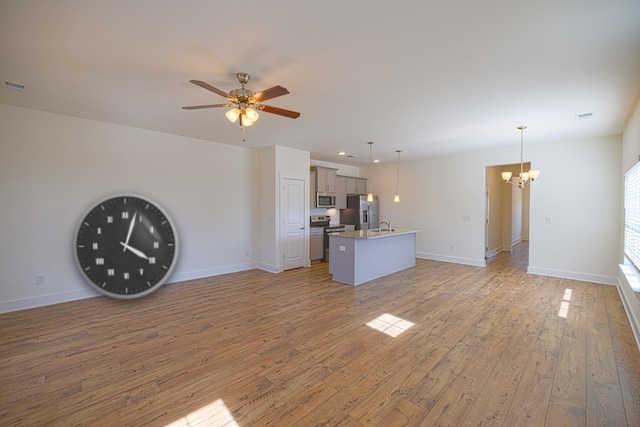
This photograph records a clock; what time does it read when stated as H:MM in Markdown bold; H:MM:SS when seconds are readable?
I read **4:03**
